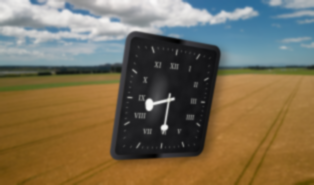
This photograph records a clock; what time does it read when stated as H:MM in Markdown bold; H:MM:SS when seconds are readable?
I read **8:30**
